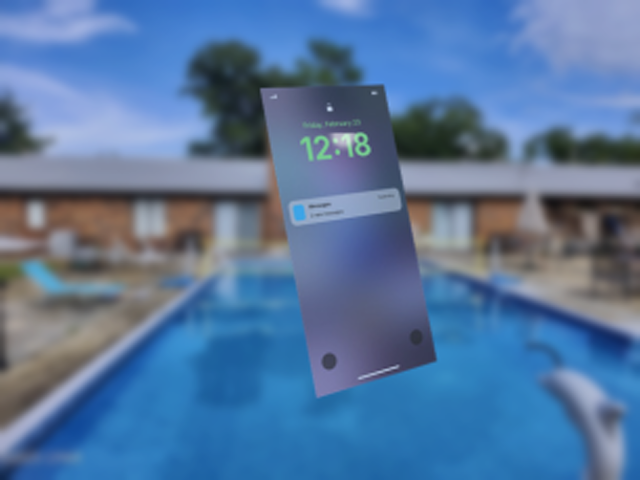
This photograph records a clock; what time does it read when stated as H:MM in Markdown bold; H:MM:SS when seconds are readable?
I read **12:18**
